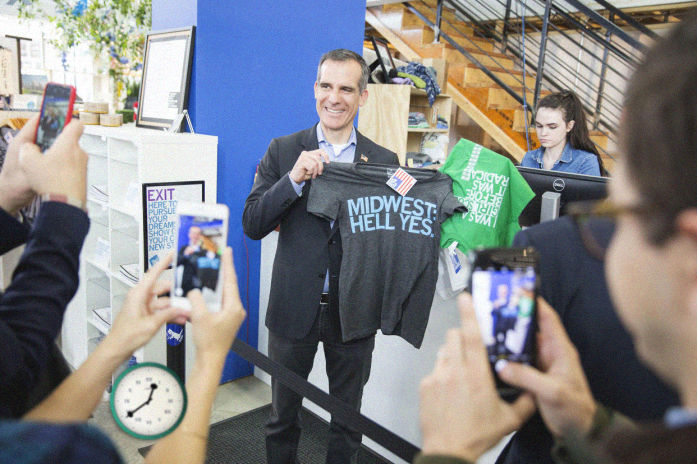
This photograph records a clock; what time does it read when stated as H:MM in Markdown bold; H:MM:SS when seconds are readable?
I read **12:39**
